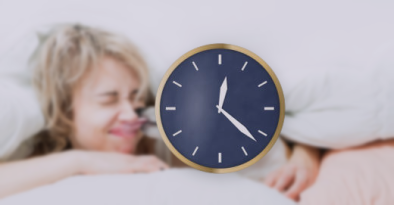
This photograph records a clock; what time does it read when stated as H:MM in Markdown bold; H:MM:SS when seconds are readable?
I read **12:22**
